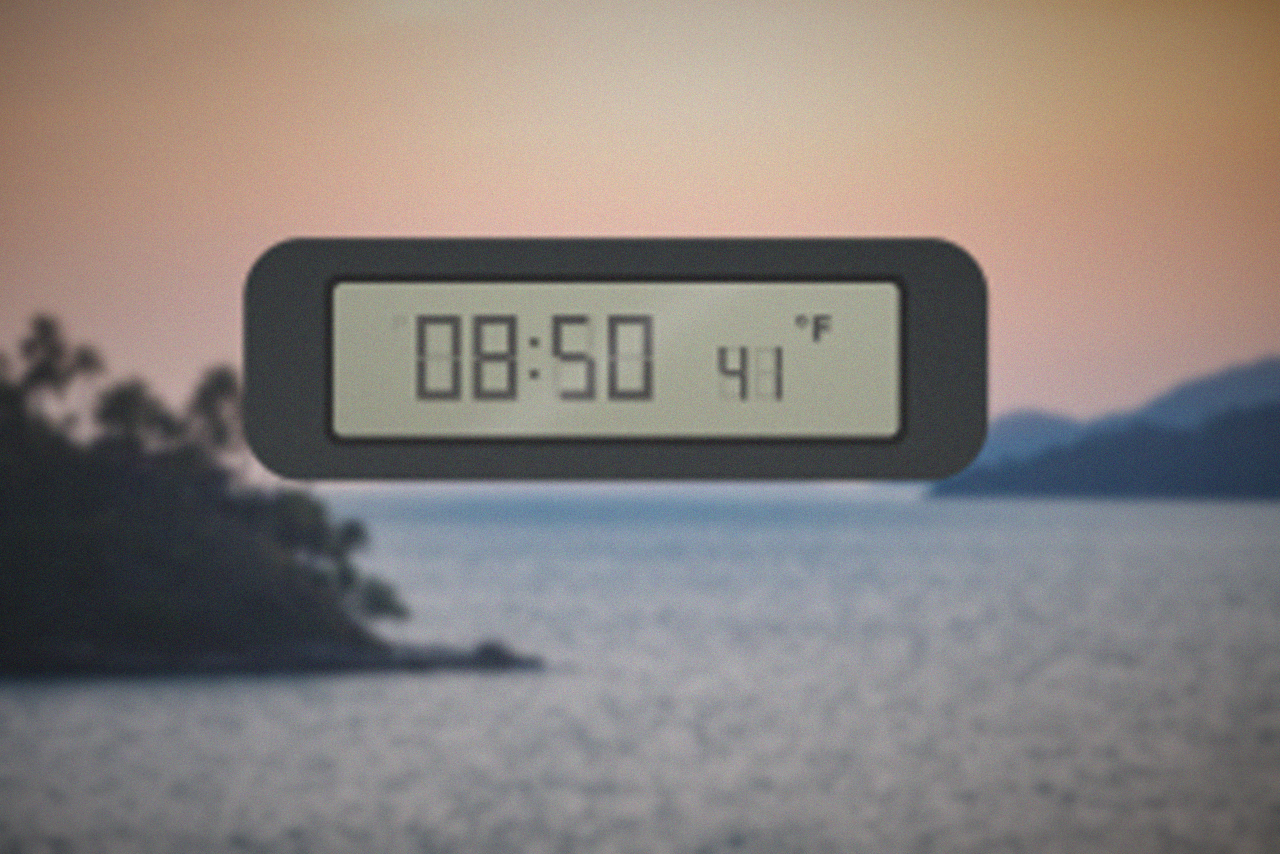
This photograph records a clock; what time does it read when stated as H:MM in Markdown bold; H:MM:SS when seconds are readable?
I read **8:50**
